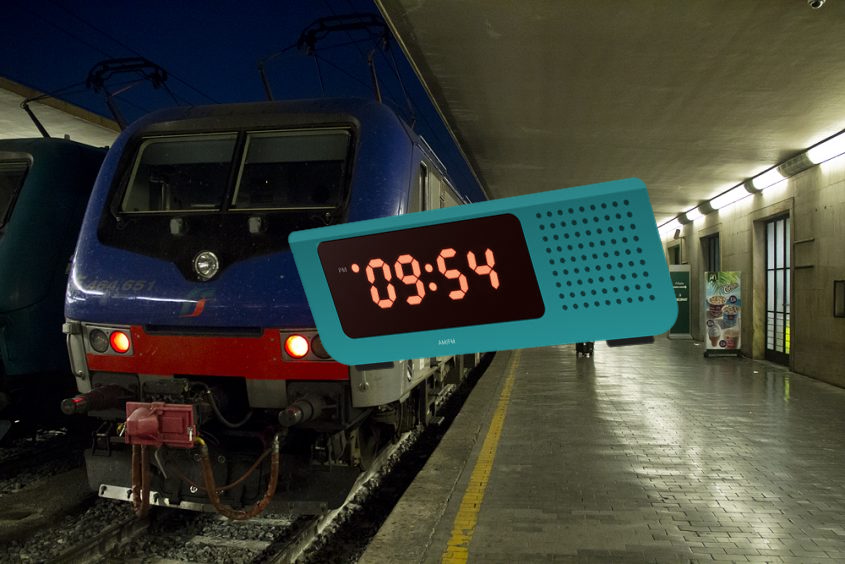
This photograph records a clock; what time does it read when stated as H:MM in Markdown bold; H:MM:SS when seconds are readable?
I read **9:54**
